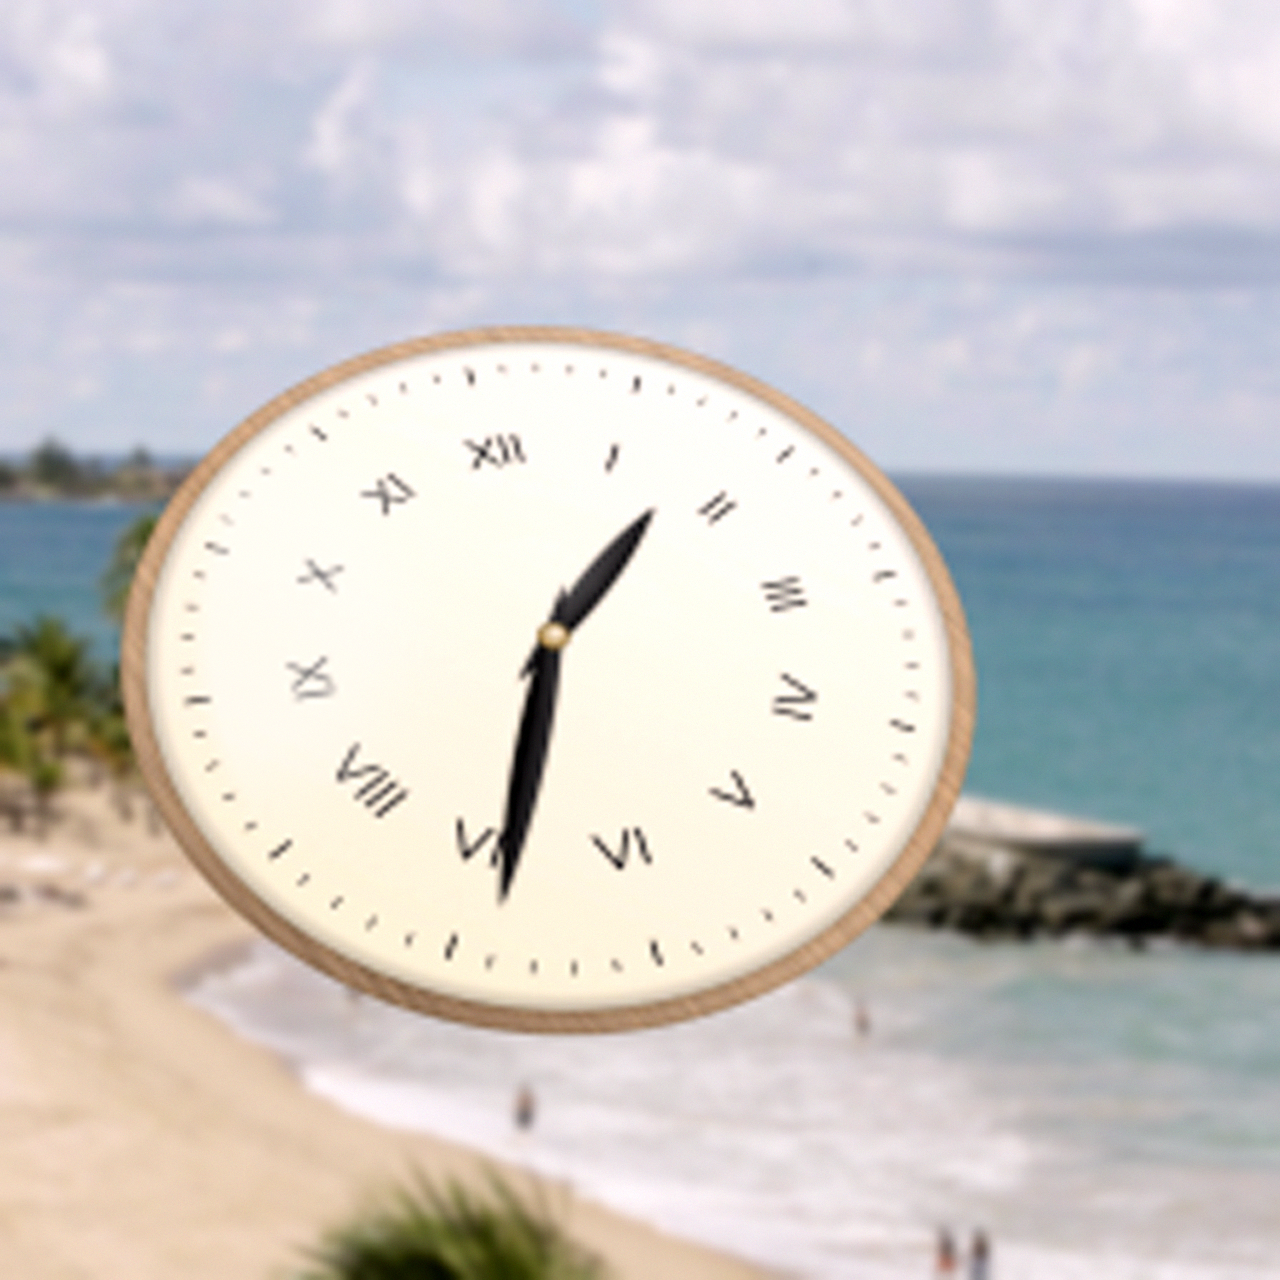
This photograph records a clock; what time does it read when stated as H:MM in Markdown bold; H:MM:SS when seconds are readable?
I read **1:34**
